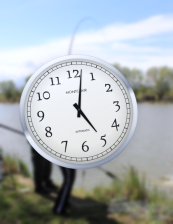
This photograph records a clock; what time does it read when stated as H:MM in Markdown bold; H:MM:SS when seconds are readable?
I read **5:02**
